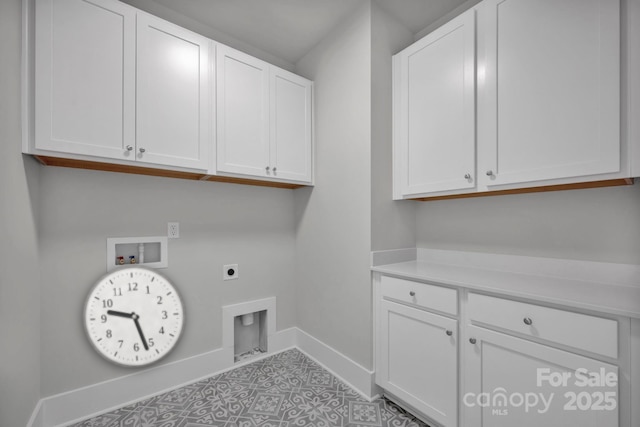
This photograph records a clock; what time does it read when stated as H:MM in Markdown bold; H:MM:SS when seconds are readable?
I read **9:27**
